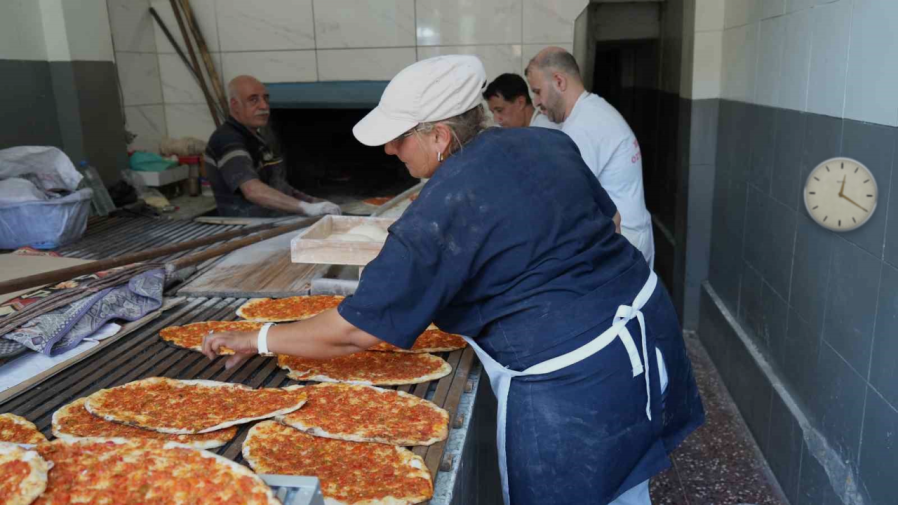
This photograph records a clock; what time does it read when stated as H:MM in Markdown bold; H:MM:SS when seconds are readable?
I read **12:20**
